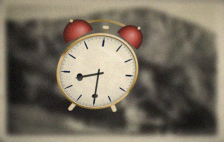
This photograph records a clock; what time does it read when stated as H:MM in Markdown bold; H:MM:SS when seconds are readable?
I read **8:30**
